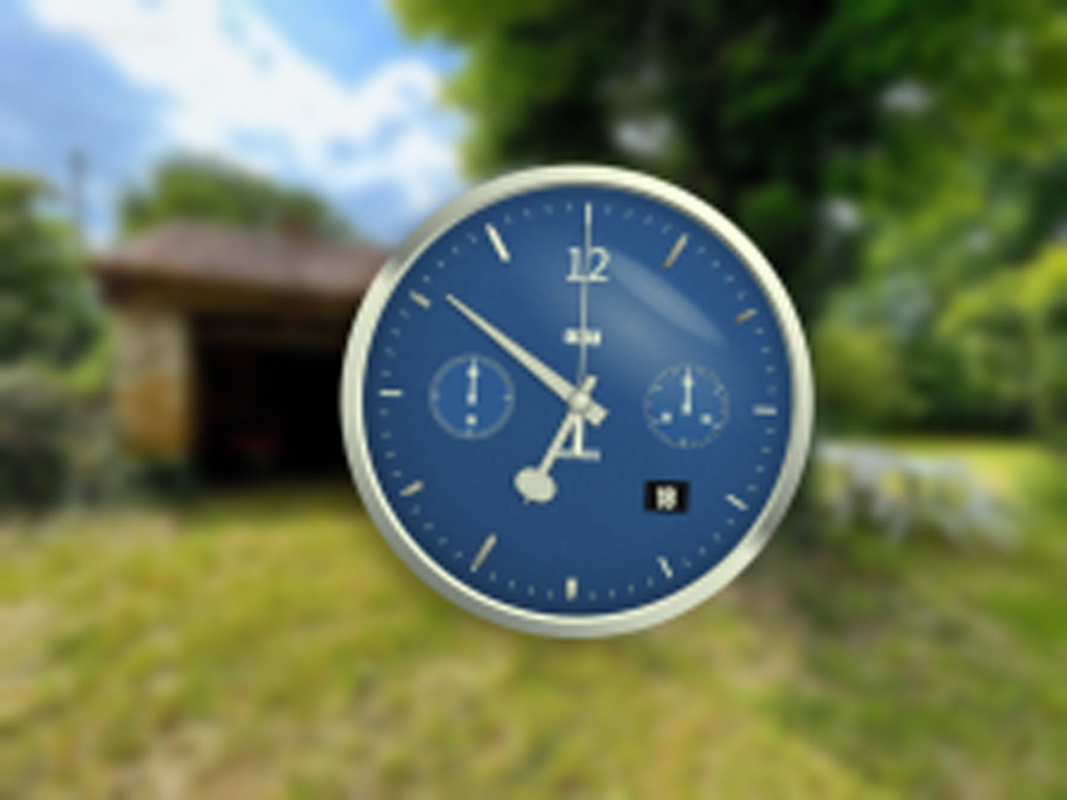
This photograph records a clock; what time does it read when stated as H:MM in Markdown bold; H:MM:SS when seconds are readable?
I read **6:51**
